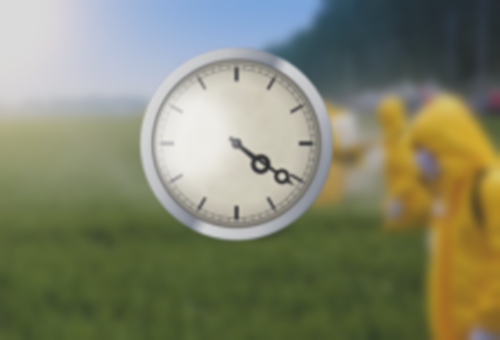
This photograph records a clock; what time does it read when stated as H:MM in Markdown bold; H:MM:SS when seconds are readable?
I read **4:21**
